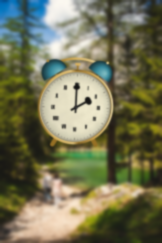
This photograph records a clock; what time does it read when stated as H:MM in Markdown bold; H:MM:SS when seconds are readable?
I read **2:00**
